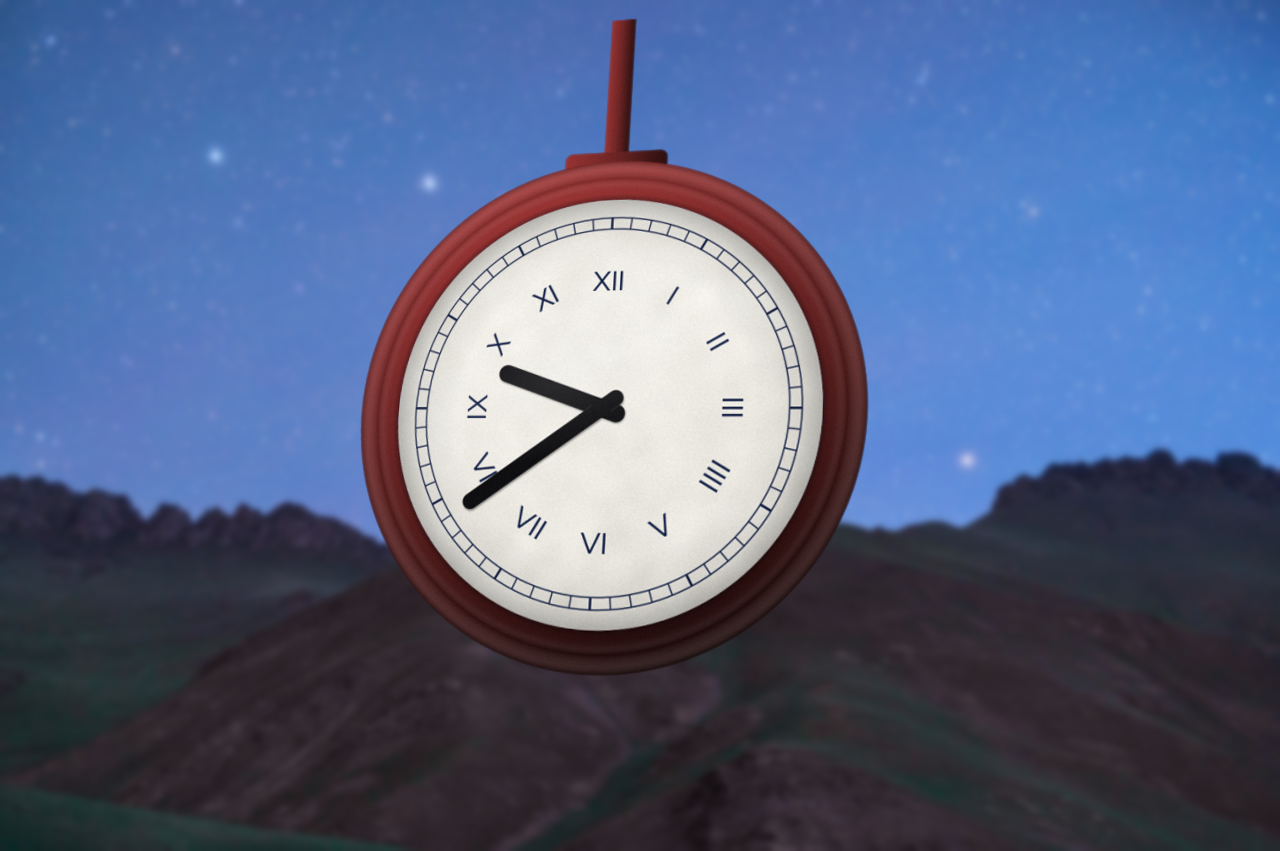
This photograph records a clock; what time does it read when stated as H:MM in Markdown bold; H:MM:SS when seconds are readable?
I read **9:39**
